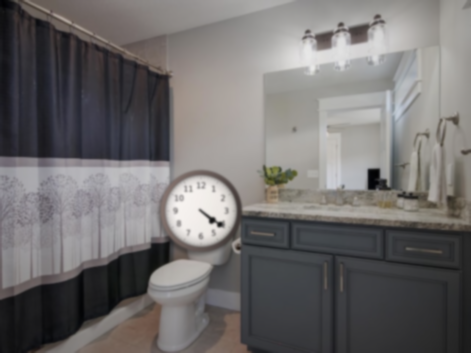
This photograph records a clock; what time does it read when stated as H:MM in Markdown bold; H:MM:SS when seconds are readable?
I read **4:21**
